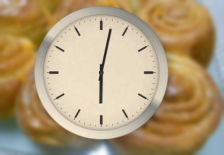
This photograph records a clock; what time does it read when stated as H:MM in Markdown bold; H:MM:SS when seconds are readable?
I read **6:02**
